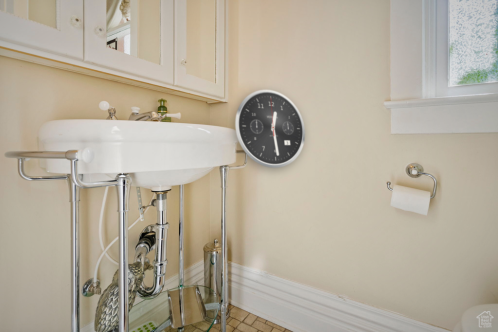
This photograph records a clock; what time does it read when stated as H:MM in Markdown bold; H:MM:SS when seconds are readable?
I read **12:29**
